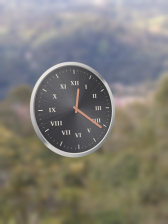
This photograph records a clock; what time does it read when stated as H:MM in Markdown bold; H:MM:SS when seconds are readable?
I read **12:21**
